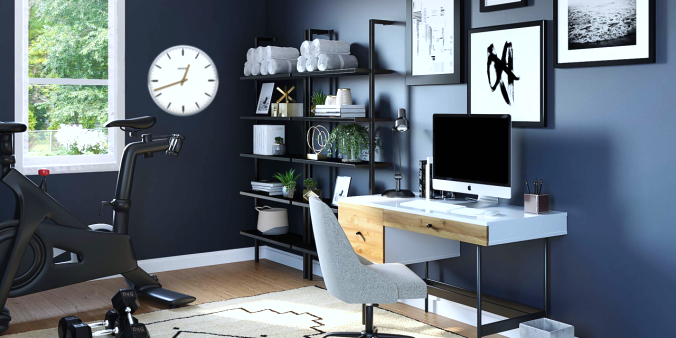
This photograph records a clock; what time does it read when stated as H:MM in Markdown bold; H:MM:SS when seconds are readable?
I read **12:42**
